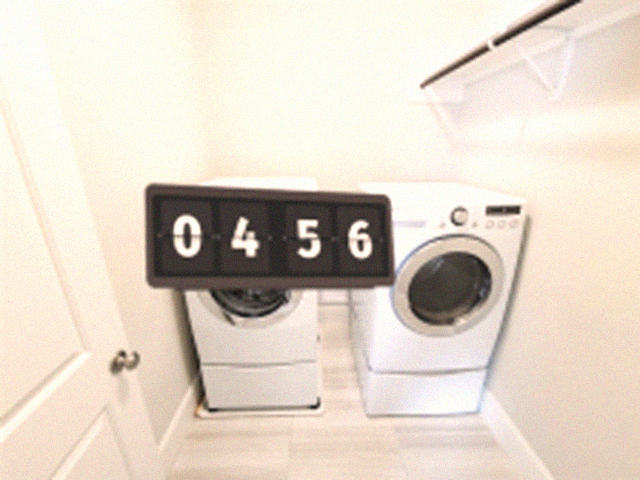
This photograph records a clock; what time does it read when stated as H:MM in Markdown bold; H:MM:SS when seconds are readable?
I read **4:56**
